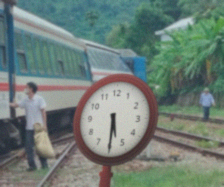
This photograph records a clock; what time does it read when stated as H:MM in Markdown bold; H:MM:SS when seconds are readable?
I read **5:30**
